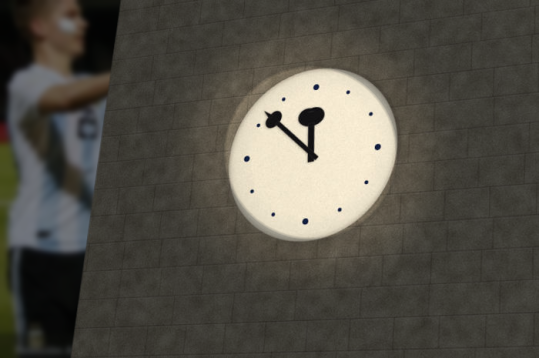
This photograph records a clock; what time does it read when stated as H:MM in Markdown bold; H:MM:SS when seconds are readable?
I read **11:52**
